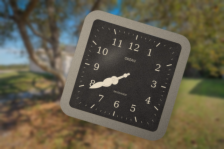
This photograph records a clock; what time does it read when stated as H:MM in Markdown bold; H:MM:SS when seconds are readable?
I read **7:39**
